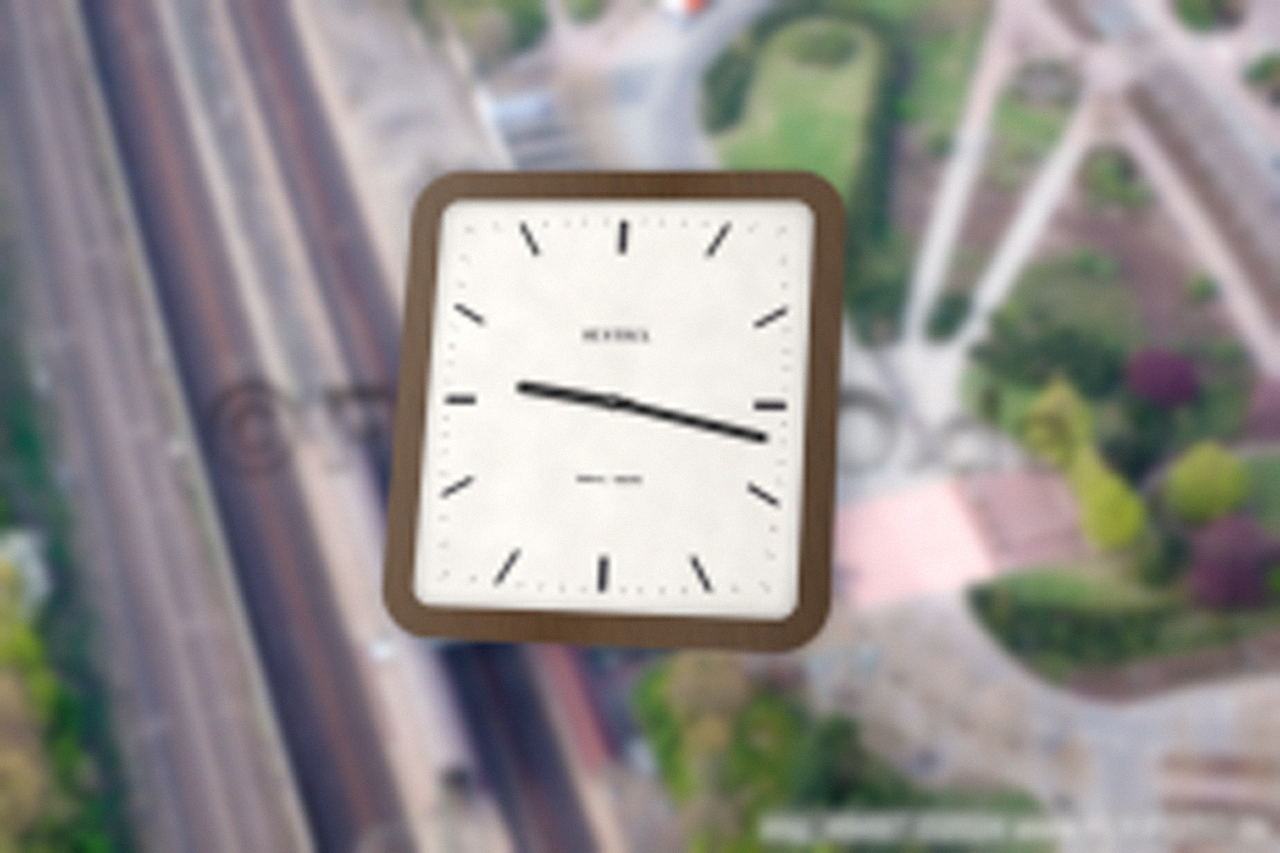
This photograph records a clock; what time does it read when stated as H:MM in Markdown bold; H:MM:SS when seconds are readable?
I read **9:17**
